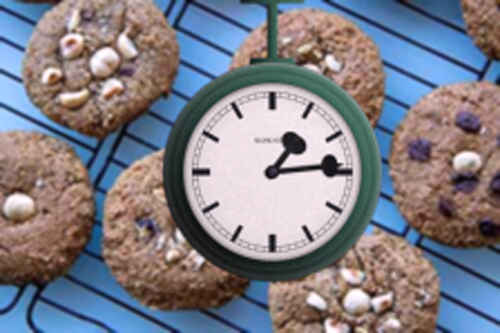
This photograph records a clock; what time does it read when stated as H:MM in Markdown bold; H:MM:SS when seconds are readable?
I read **1:14**
